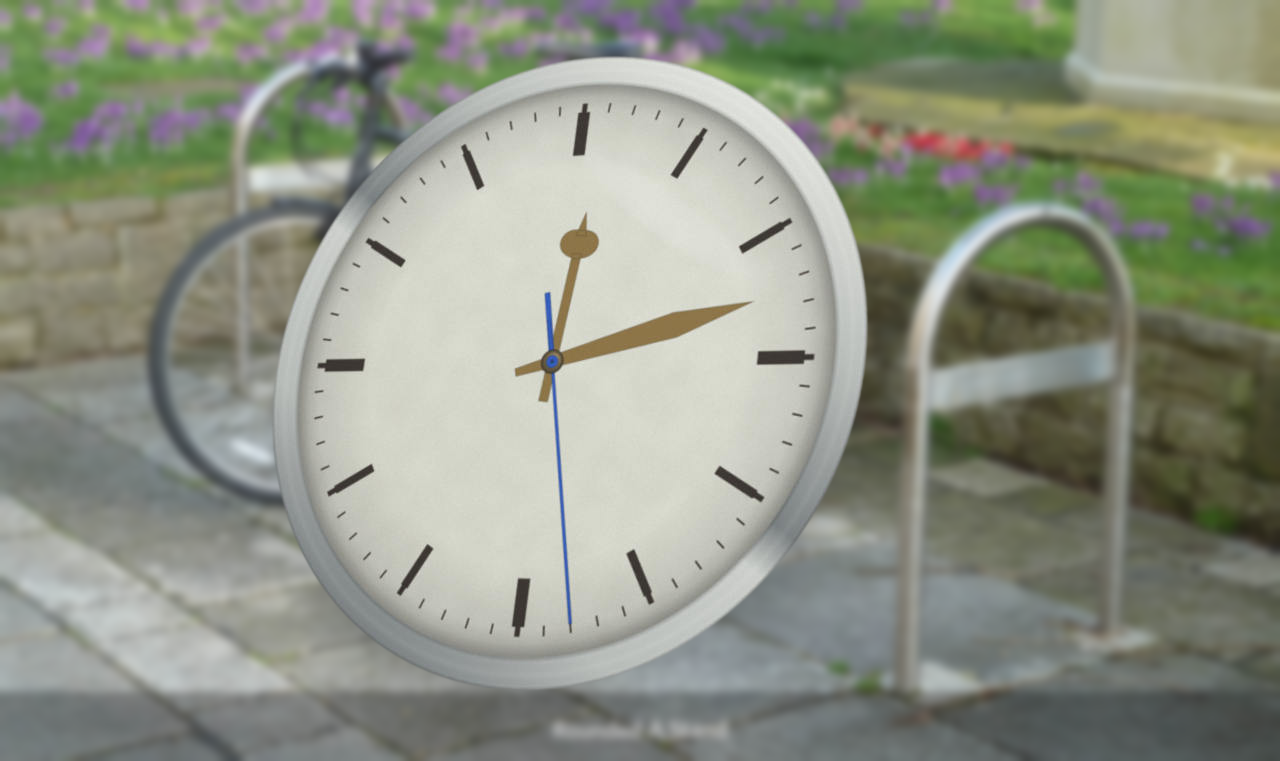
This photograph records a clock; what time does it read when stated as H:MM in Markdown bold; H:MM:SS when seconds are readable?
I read **12:12:28**
